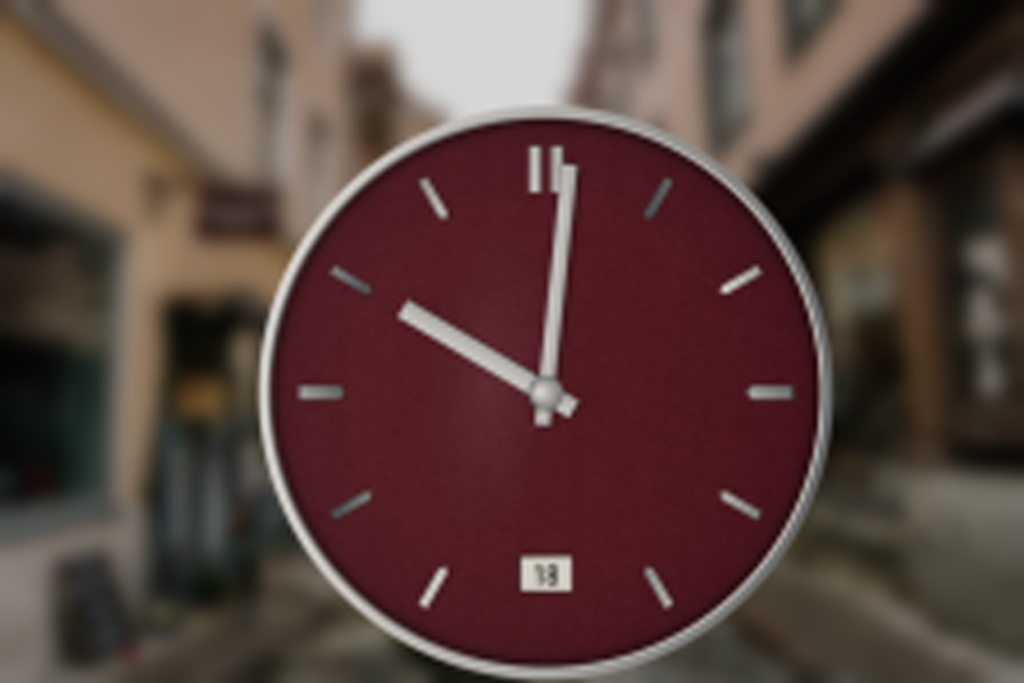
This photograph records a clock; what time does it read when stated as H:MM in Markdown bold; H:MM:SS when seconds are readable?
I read **10:01**
